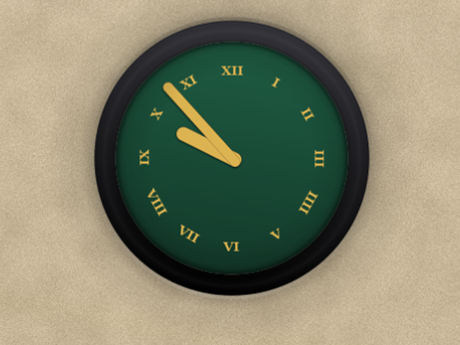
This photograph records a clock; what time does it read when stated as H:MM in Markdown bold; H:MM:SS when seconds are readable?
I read **9:53**
